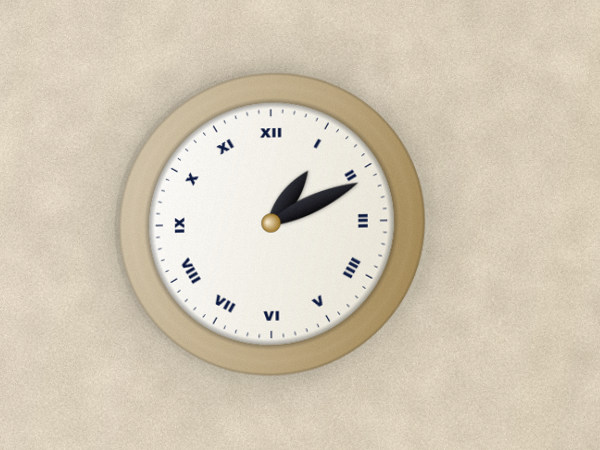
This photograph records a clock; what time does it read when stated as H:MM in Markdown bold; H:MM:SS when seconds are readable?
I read **1:11**
